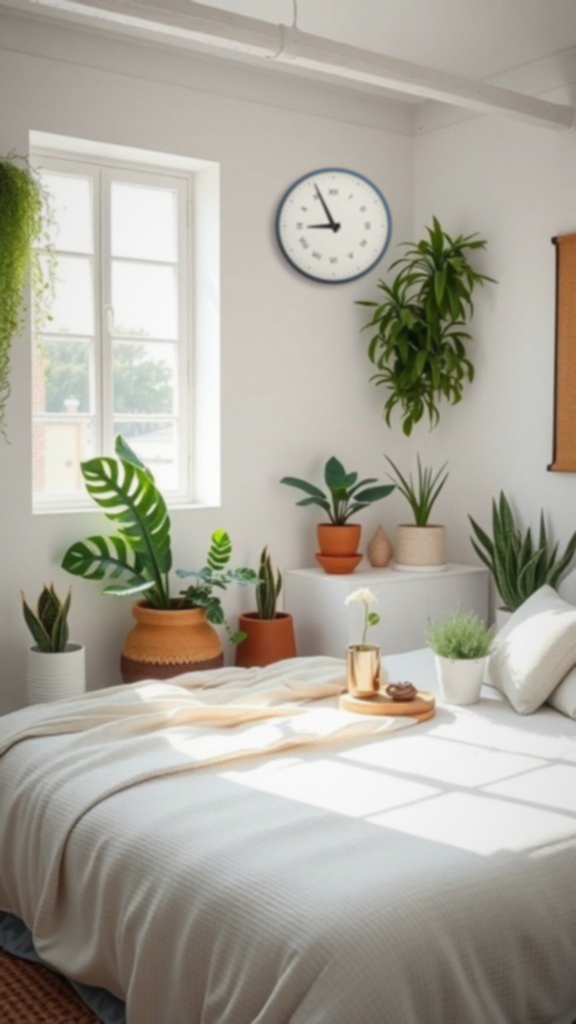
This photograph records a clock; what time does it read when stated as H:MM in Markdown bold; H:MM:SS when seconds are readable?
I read **8:56**
